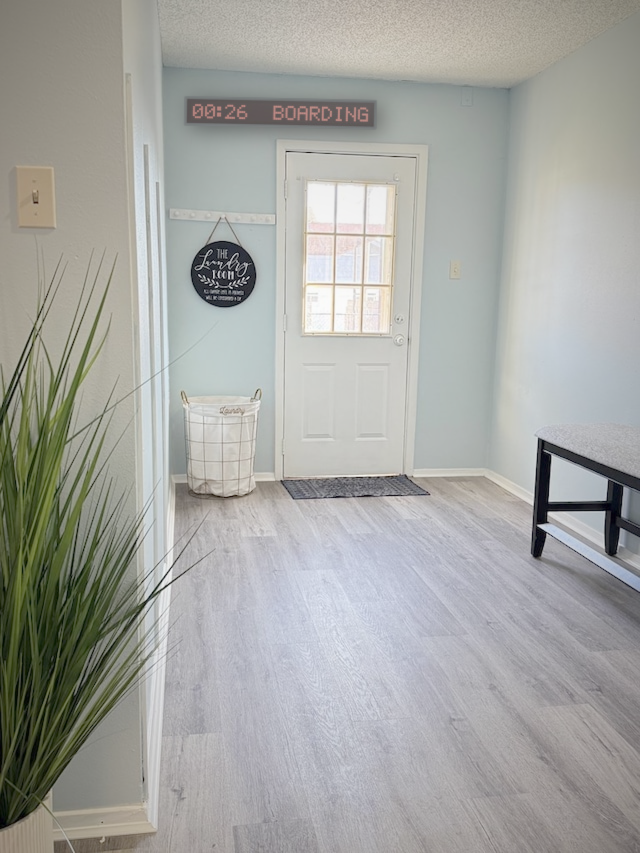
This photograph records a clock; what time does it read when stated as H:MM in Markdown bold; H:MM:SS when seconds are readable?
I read **0:26**
